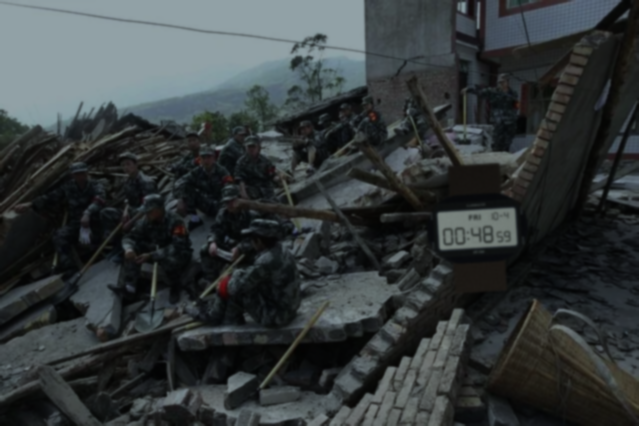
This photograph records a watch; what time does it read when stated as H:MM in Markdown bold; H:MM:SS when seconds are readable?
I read **0:48**
